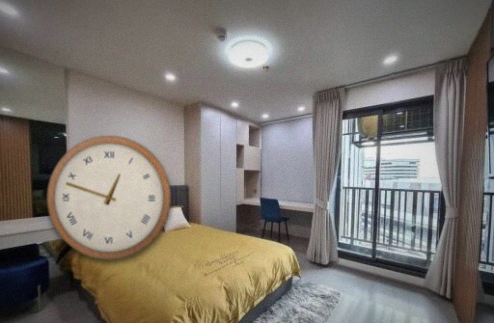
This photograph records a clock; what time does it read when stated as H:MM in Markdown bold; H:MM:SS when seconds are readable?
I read **12:48**
